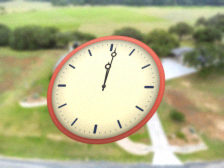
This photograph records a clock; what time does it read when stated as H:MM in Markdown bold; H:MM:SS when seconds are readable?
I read **12:01**
